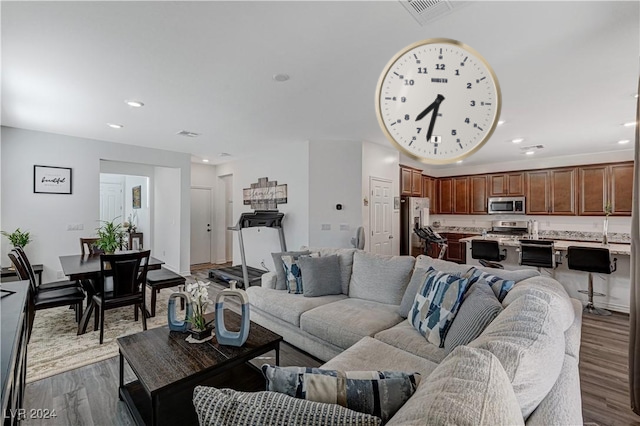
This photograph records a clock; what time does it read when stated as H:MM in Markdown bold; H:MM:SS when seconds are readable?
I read **7:32**
